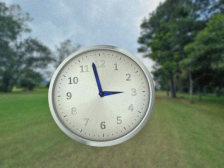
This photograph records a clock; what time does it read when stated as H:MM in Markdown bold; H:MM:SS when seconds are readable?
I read **2:58**
